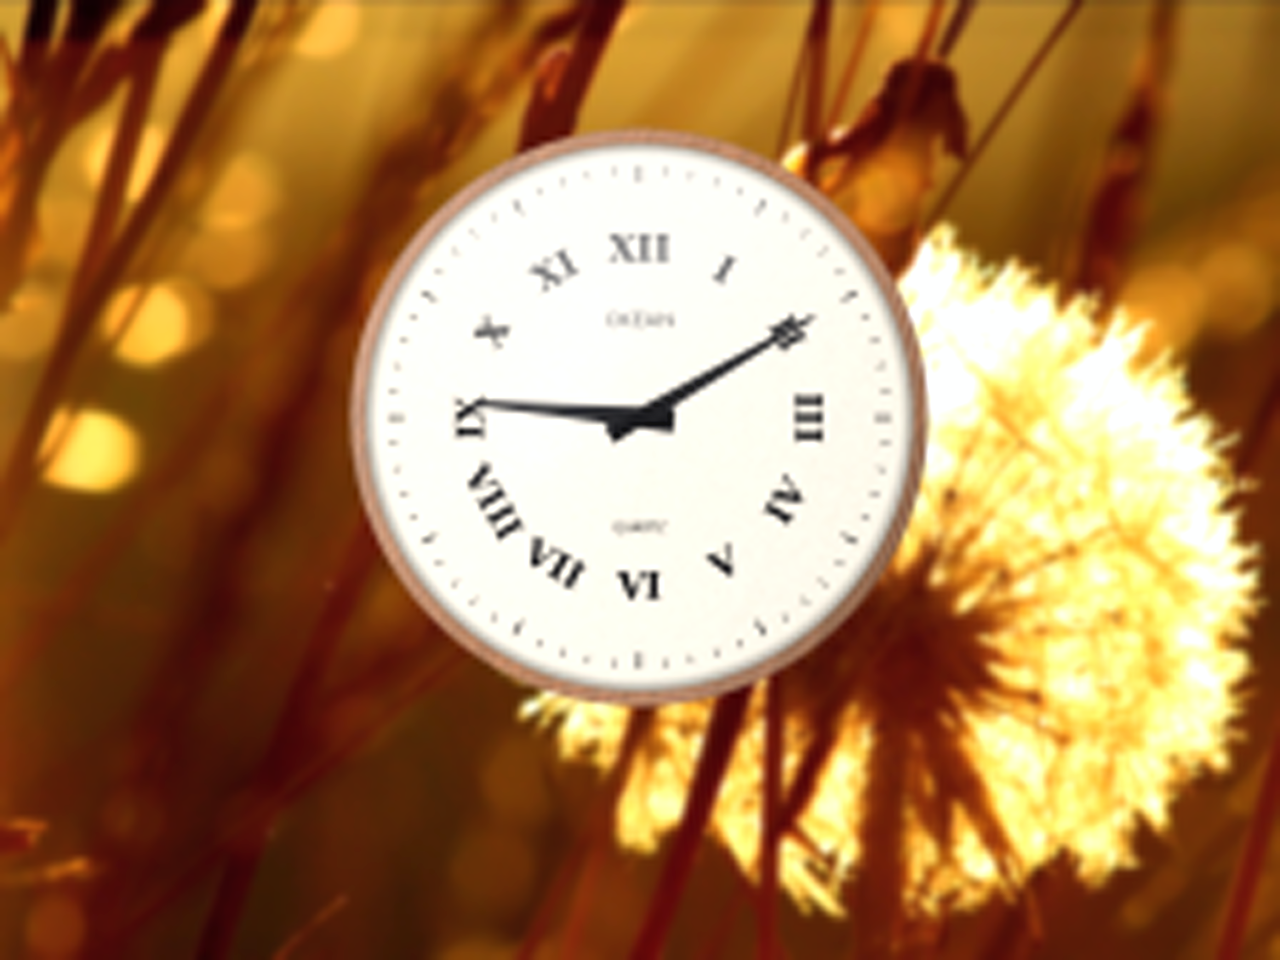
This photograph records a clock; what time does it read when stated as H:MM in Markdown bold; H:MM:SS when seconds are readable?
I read **9:10**
